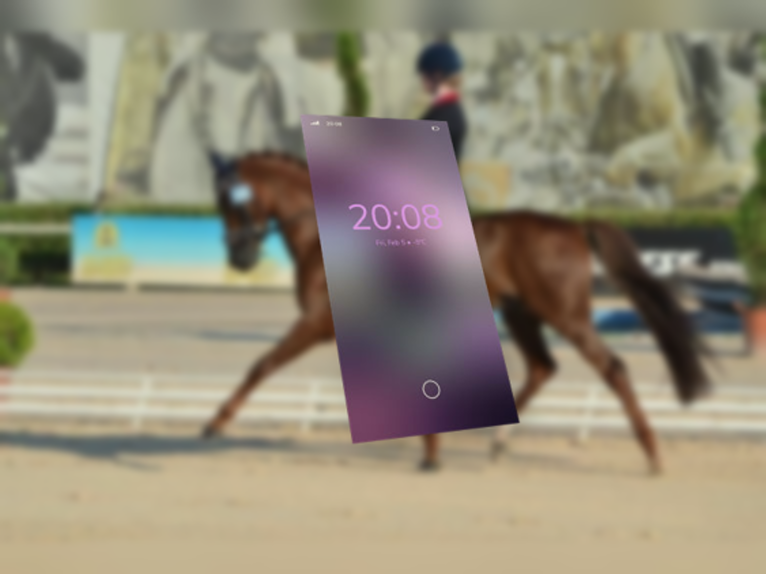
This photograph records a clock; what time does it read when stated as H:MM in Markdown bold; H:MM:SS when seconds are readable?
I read **20:08**
